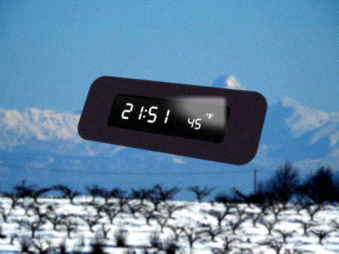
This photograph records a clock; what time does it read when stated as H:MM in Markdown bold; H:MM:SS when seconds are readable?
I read **21:51**
